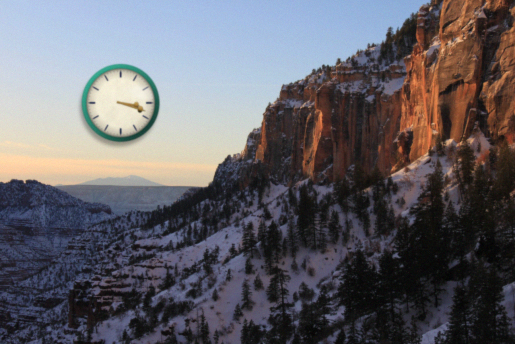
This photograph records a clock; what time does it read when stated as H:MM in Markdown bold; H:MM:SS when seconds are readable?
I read **3:18**
